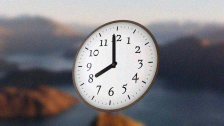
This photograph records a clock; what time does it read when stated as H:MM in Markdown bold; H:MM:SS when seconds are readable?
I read **7:59**
